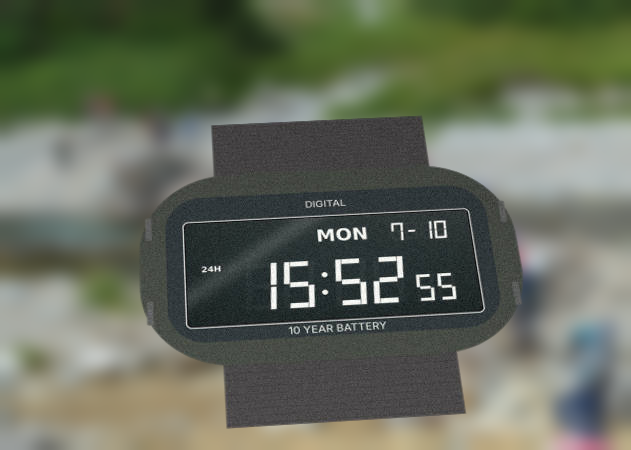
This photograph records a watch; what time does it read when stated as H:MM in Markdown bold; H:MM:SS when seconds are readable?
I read **15:52:55**
